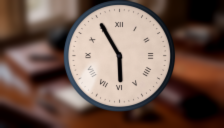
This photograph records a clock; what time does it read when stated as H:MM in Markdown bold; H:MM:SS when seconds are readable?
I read **5:55**
